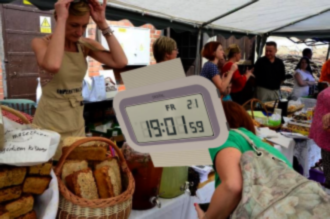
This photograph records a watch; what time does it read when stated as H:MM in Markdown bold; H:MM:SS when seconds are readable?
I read **19:01:59**
